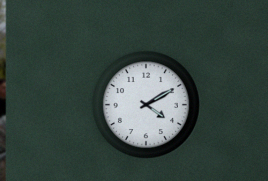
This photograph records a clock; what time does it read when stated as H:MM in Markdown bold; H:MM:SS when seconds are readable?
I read **4:10**
